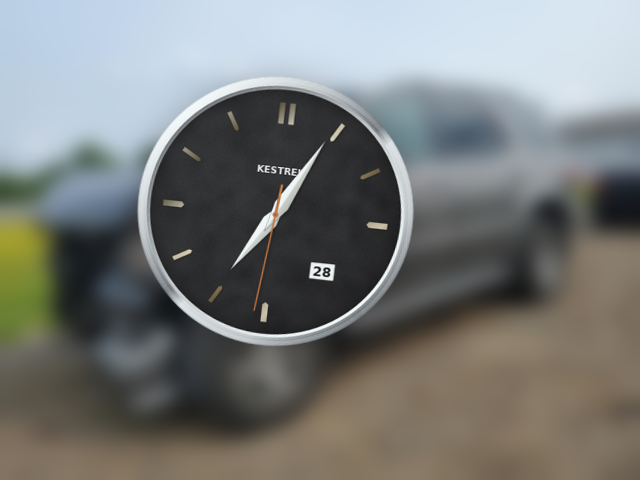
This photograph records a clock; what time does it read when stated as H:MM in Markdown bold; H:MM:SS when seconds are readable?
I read **7:04:31**
